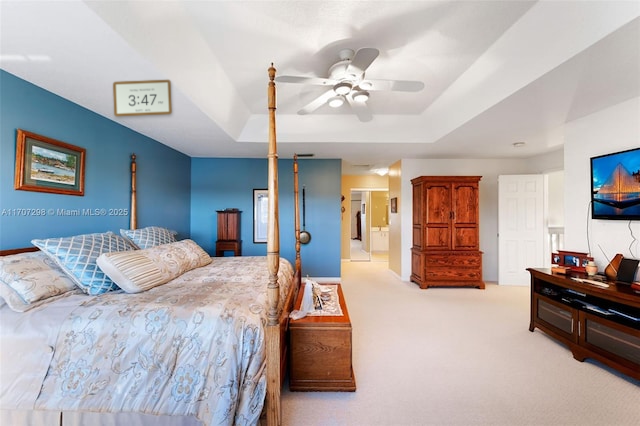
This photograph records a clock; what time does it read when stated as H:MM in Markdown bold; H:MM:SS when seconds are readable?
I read **3:47**
